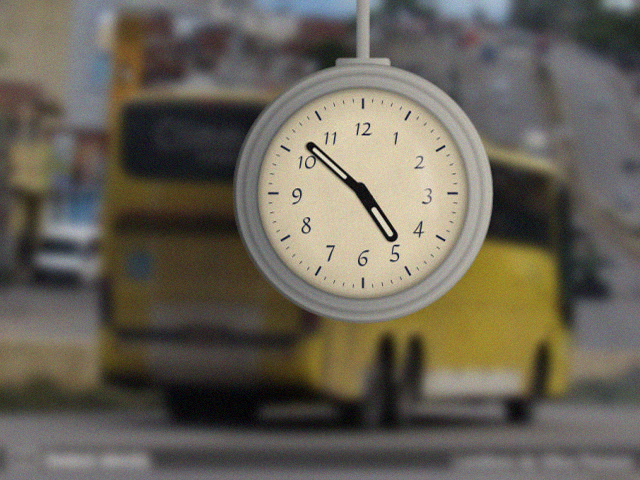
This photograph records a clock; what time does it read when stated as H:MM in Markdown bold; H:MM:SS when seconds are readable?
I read **4:52**
